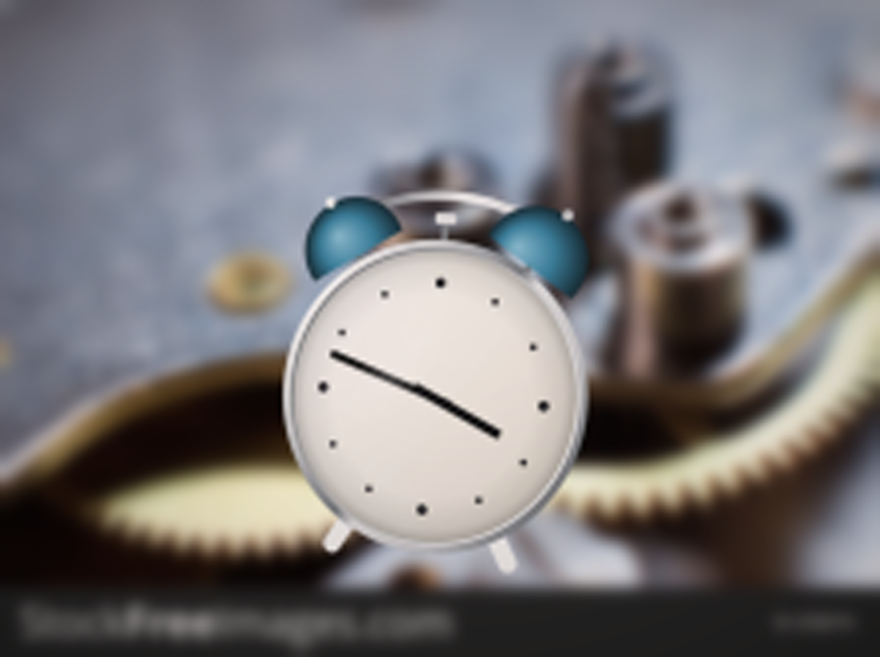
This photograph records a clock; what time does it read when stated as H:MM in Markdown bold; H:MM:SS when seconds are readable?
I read **3:48**
